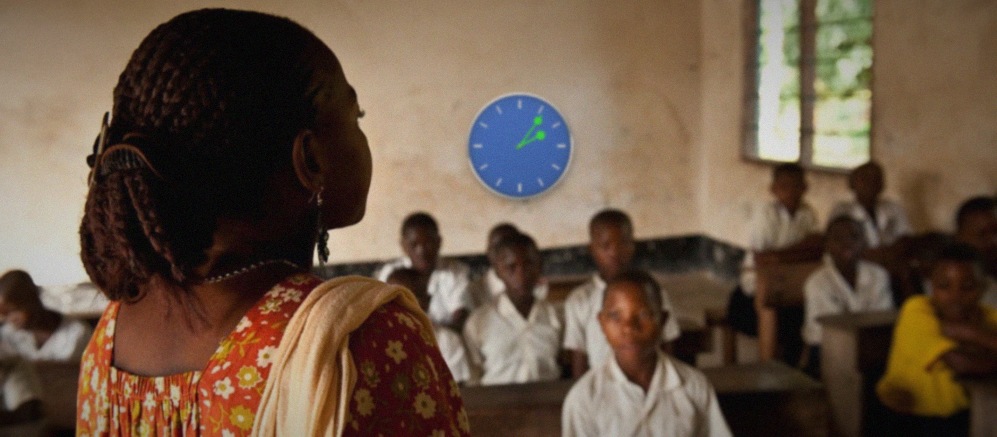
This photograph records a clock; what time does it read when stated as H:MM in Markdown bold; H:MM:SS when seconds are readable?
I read **2:06**
